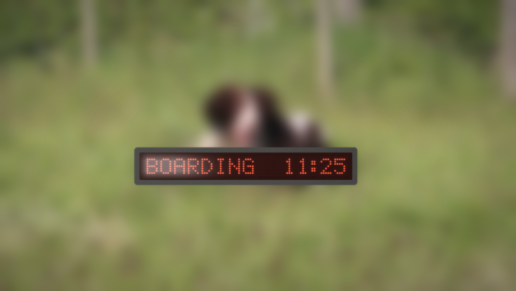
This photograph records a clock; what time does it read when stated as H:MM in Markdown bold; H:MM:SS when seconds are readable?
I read **11:25**
